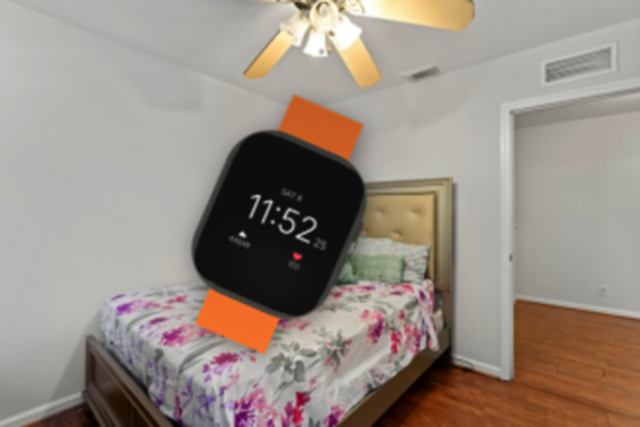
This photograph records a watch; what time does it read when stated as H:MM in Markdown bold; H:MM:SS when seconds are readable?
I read **11:52**
